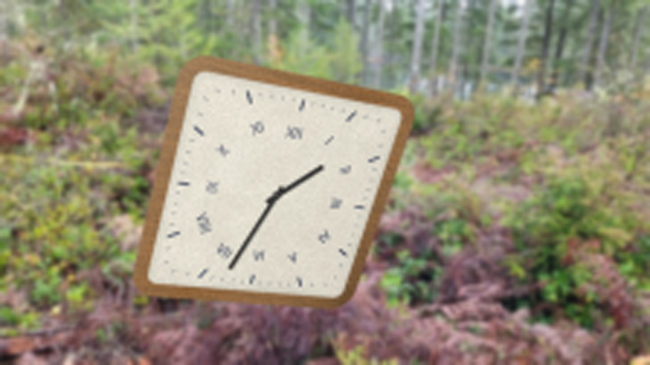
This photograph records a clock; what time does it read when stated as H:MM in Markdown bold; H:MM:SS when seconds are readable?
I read **1:33**
